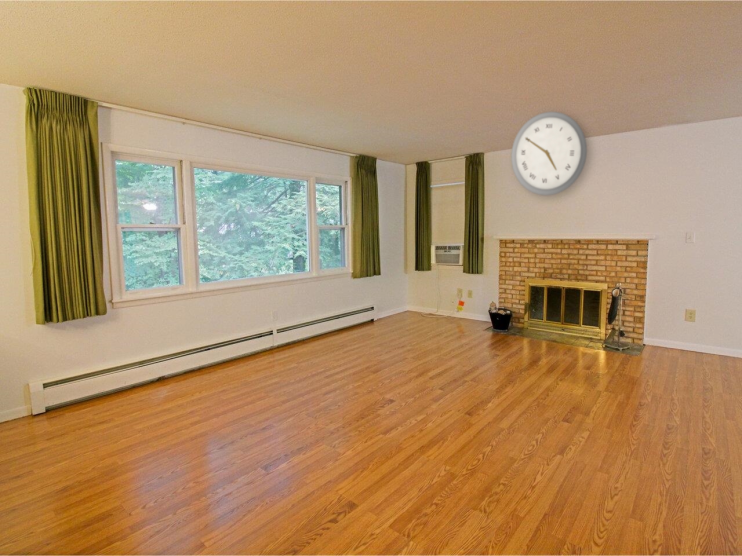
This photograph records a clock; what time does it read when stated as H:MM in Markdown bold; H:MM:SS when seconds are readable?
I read **4:50**
